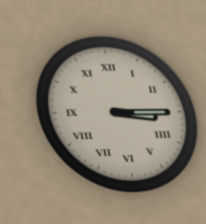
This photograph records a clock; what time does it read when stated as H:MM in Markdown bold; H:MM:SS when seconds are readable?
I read **3:15**
